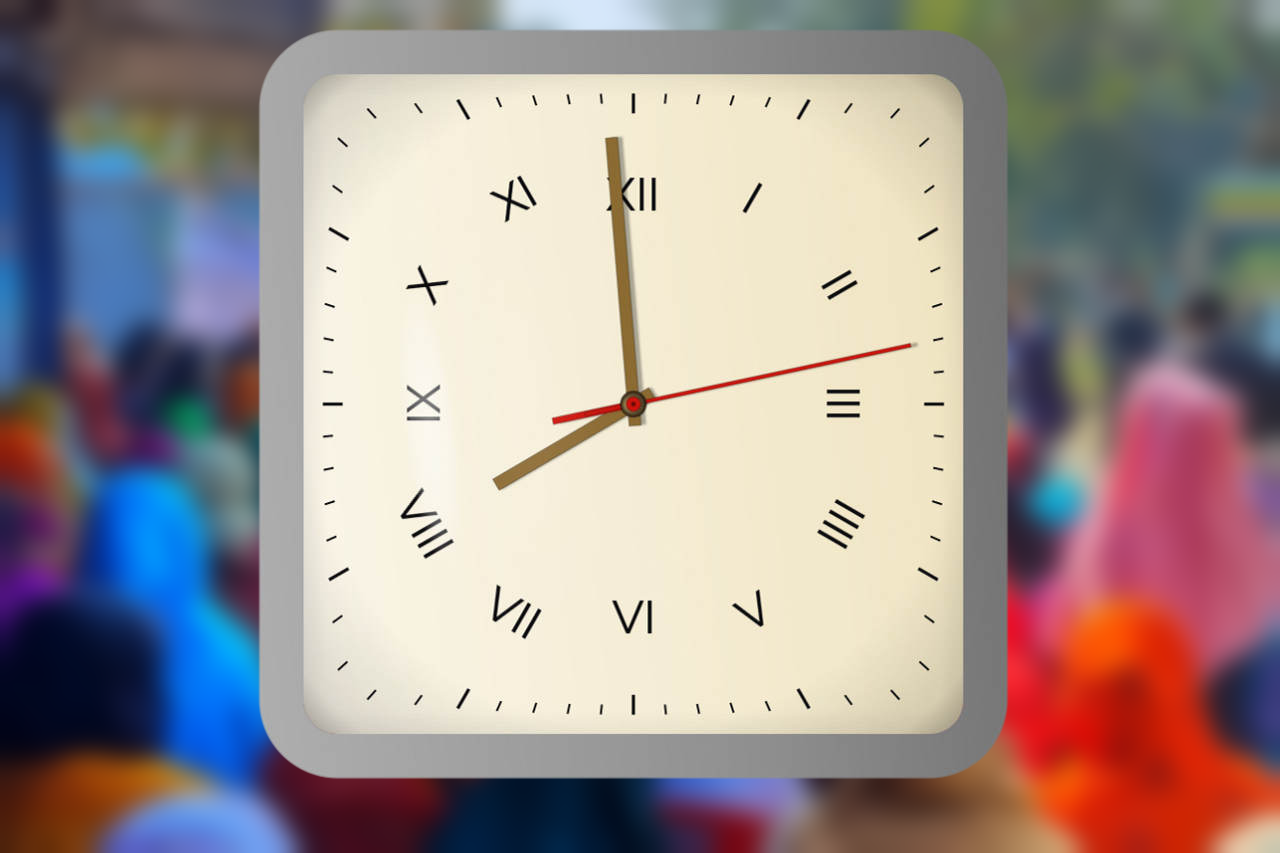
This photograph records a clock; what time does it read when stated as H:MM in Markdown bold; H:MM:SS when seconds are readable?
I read **7:59:13**
